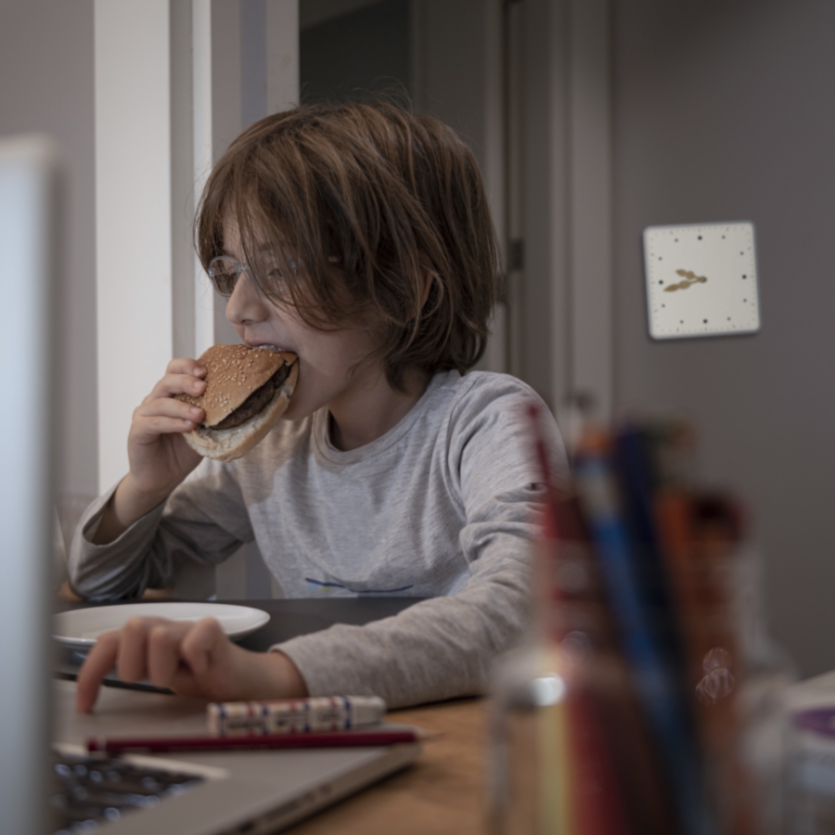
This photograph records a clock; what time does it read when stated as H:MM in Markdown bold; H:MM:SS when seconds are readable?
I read **9:43**
